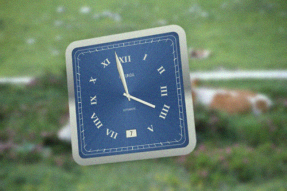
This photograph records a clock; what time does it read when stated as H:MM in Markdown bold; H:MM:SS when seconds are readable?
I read **3:58**
